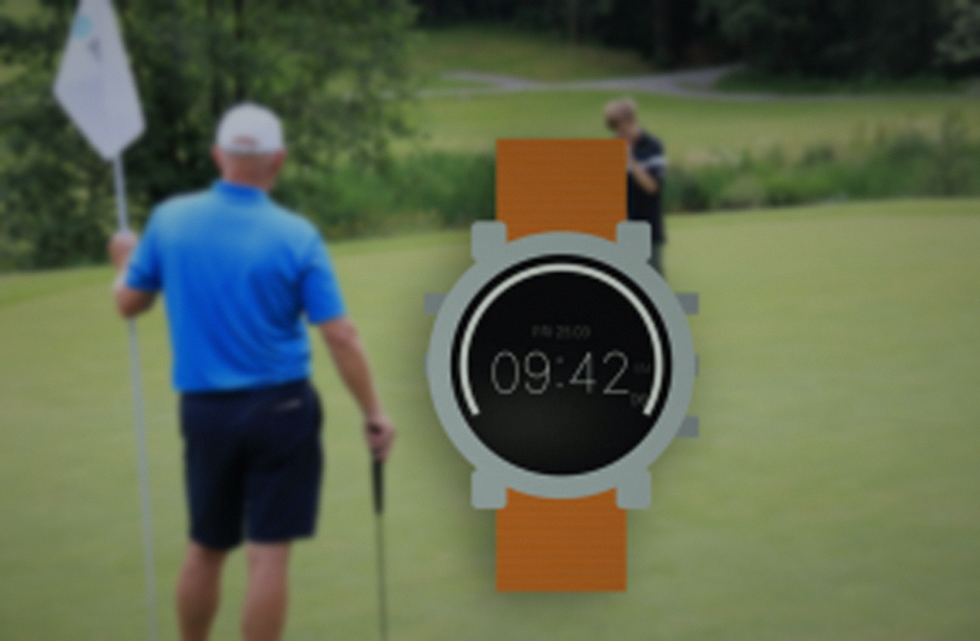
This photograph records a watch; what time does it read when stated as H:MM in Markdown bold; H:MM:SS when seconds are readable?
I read **9:42**
